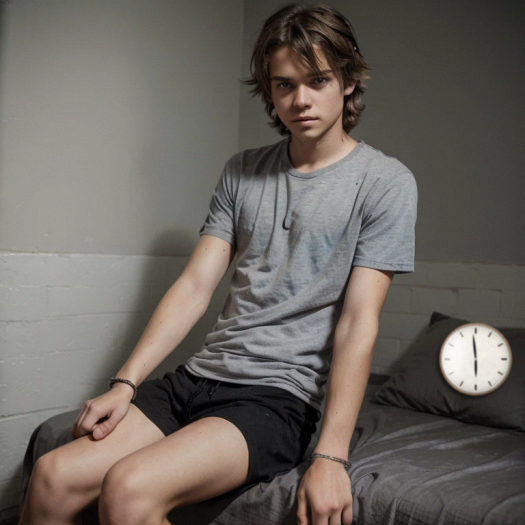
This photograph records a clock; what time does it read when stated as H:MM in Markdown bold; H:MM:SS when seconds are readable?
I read **5:59**
